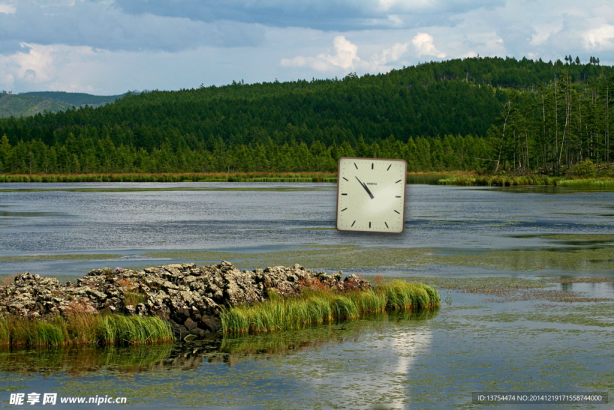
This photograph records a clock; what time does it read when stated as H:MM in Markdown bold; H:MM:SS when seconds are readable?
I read **10:53**
